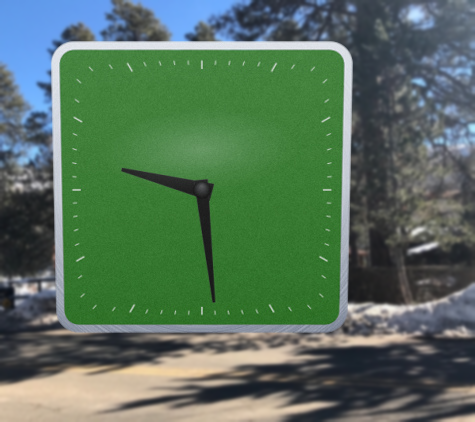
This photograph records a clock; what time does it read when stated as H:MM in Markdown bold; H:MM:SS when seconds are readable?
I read **9:29**
